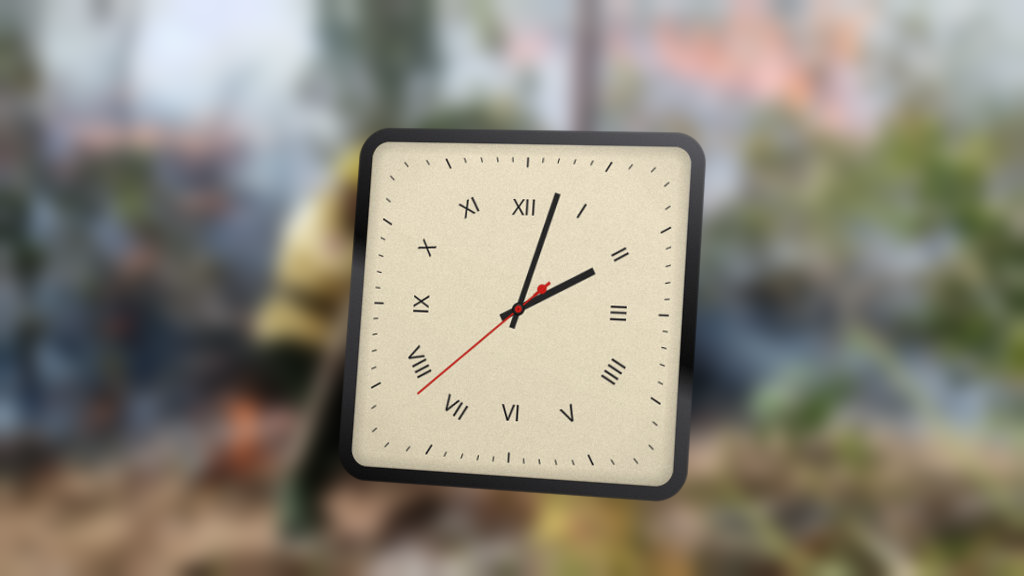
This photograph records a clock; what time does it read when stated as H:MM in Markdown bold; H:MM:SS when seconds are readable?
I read **2:02:38**
